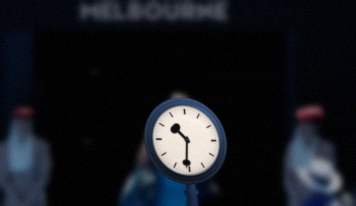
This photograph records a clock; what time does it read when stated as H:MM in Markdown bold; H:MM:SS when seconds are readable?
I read **10:31**
